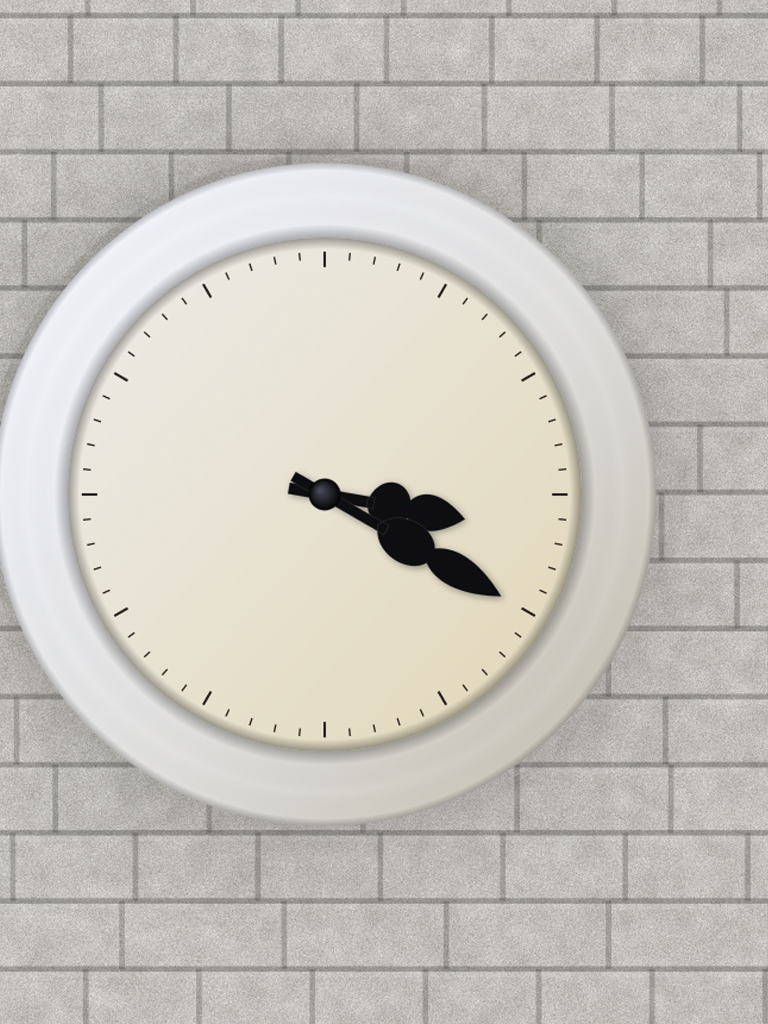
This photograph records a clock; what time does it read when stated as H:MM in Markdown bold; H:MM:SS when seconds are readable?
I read **3:20**
